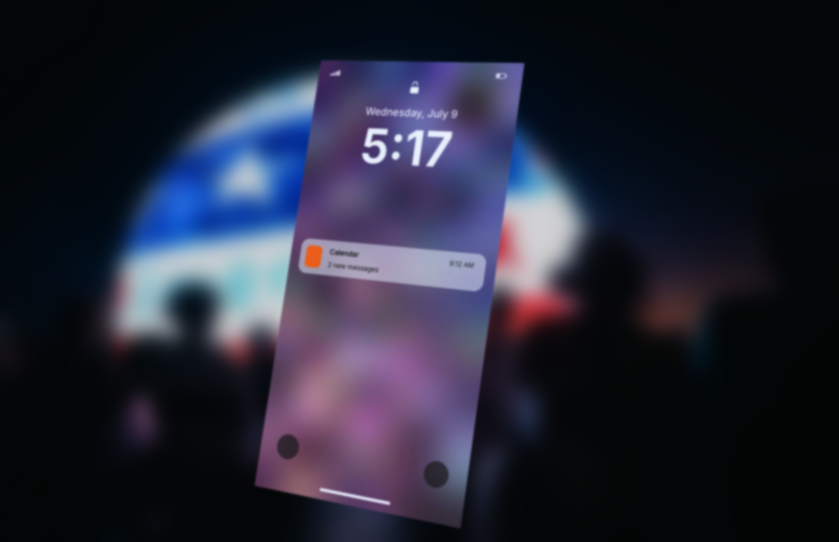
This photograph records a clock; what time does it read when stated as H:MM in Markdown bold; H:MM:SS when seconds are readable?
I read **5:17**
